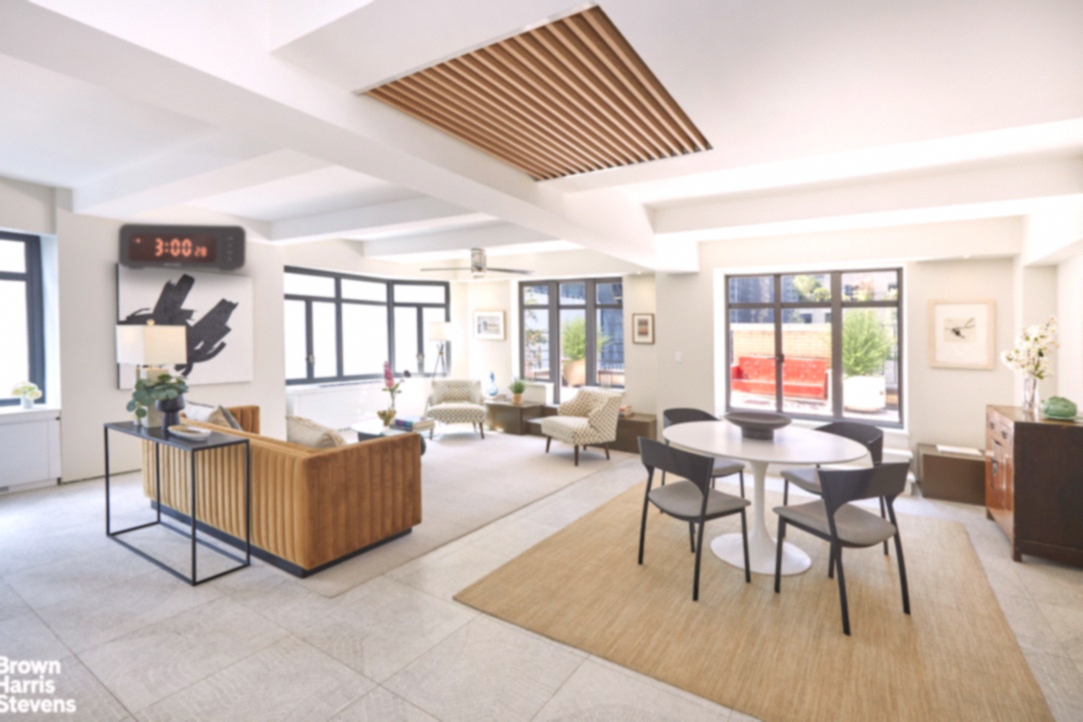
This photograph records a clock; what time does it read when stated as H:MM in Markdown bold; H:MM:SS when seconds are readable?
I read **3:00**
